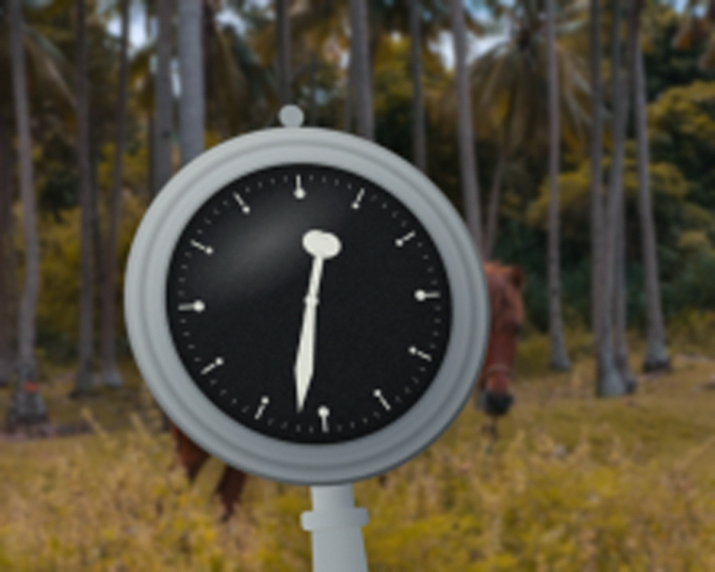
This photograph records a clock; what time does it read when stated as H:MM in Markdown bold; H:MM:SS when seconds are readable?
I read **12:32**
